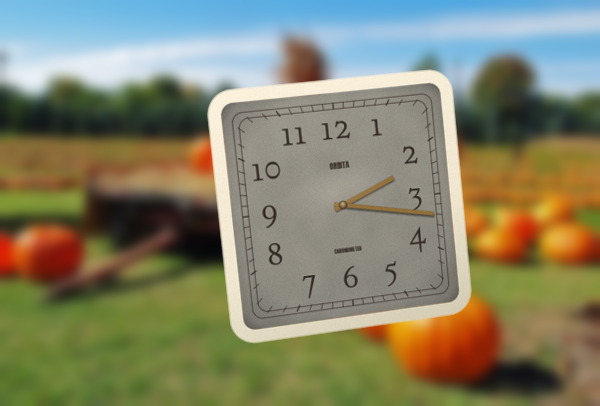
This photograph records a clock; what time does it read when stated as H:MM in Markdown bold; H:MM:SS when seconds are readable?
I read **2:17**
